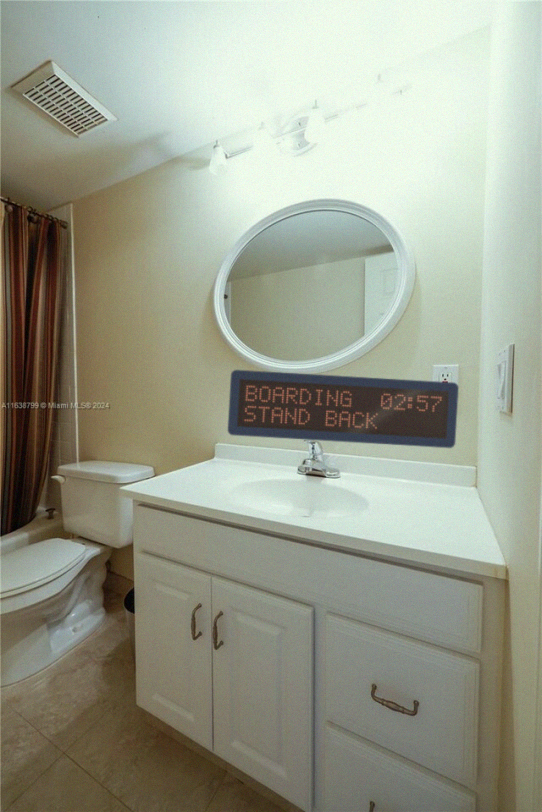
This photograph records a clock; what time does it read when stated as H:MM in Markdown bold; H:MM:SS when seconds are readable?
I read **2:57**
